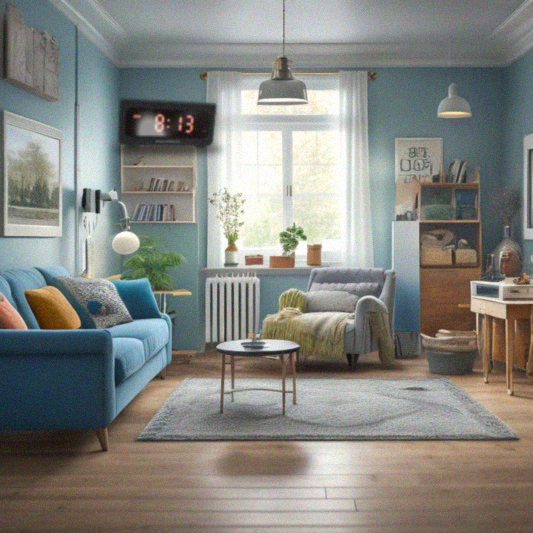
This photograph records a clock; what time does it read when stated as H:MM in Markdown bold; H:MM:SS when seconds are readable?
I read **8:13**
